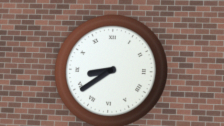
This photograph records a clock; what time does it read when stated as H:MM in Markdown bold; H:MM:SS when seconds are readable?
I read **8:39**
